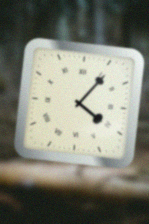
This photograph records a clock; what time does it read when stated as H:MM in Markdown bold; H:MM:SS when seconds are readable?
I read **4:06**
